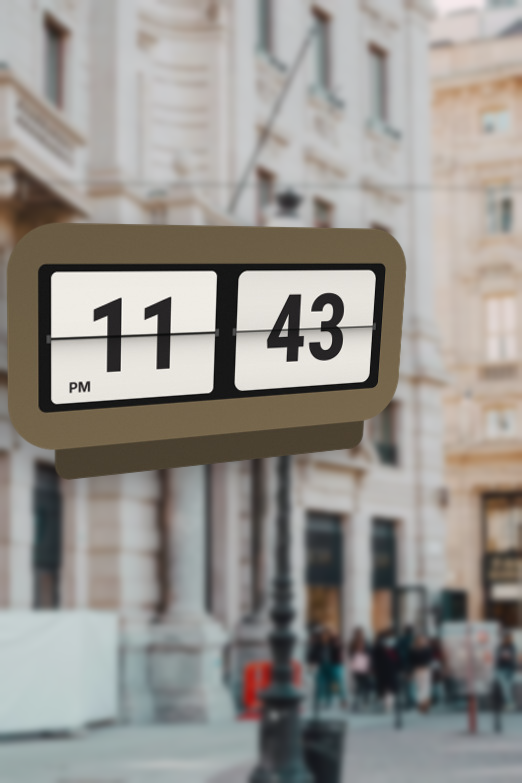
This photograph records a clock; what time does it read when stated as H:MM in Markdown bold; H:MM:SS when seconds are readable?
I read **11:43**
